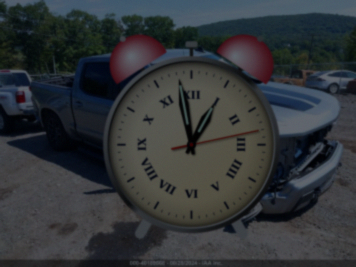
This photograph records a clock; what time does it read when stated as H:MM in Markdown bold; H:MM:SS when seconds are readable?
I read **12:58:13**
